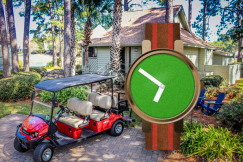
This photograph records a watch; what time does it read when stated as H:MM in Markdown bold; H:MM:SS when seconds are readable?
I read **6:51**
